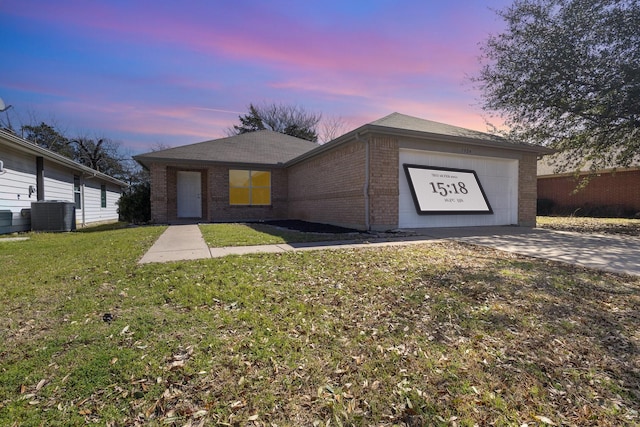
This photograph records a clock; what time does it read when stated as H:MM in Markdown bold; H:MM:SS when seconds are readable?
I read **15:18**
